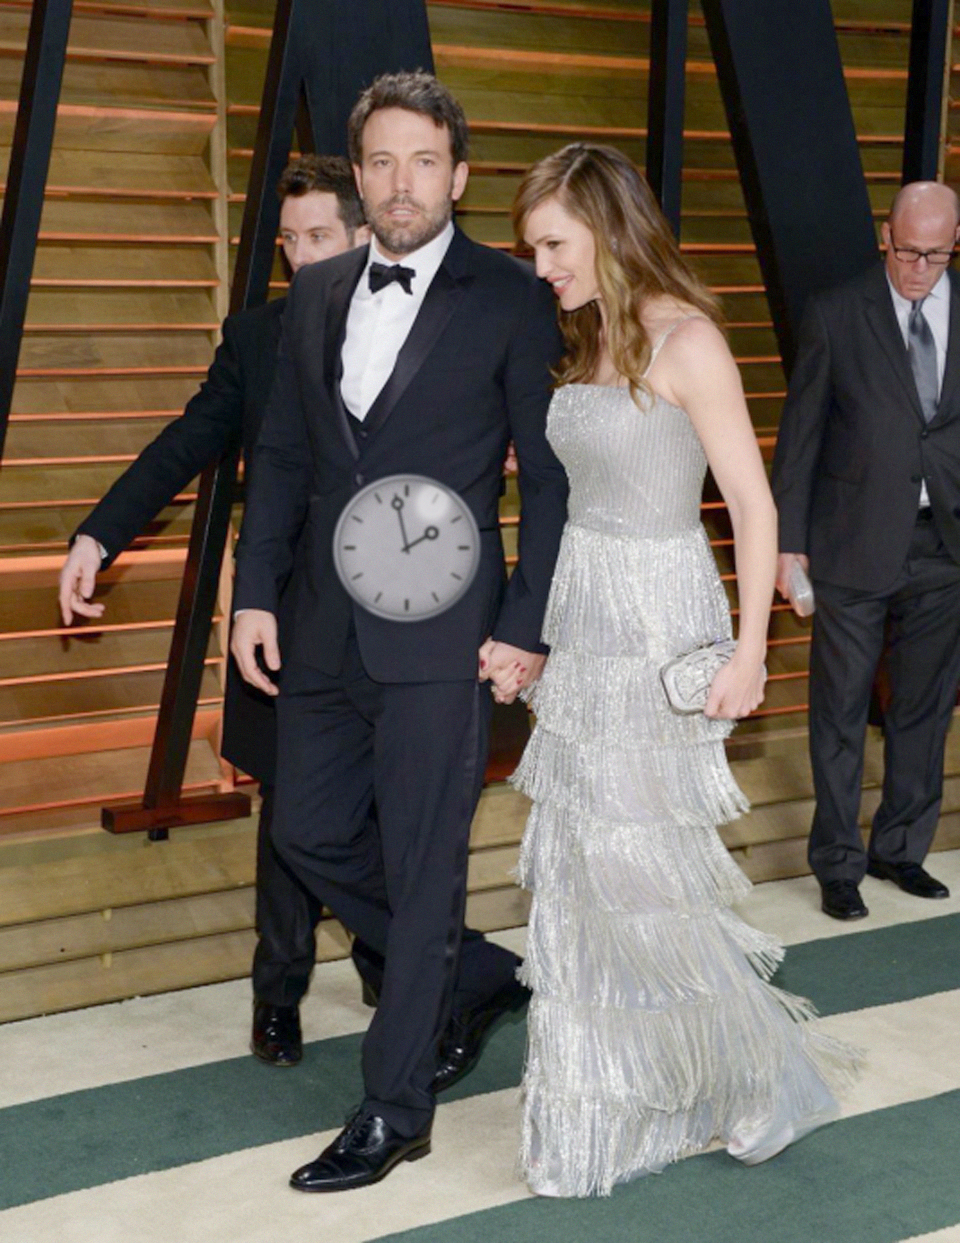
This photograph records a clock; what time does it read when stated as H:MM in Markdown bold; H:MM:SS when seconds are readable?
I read **1:58**
